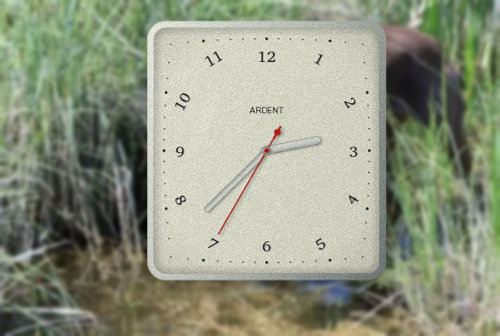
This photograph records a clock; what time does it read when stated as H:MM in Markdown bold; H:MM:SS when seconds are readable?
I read **2:37:35**
